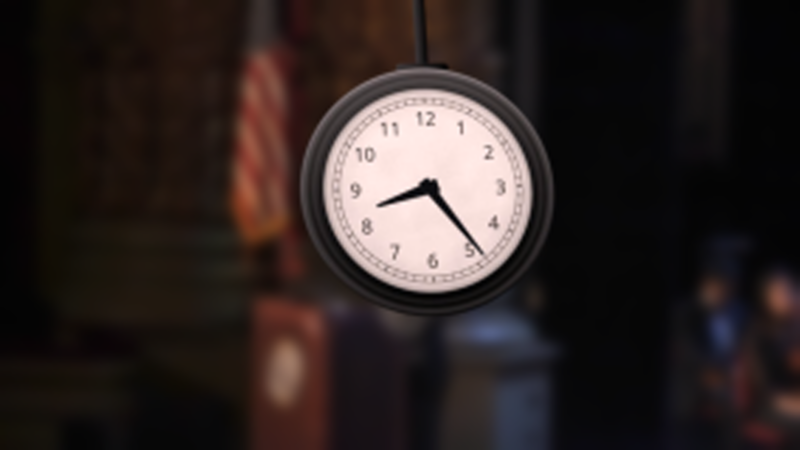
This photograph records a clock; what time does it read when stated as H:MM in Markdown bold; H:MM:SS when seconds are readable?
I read **8:24**
